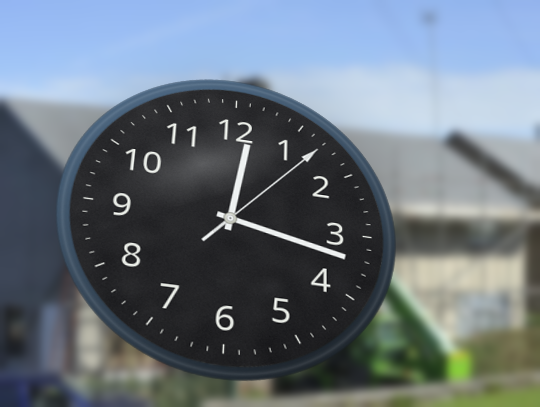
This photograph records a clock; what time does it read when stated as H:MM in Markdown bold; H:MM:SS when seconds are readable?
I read **12:17:07**
